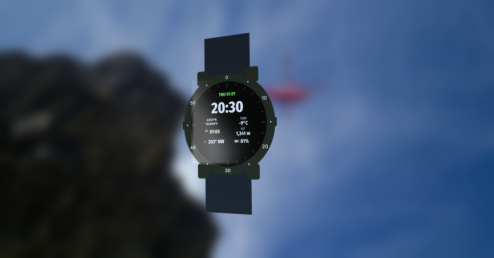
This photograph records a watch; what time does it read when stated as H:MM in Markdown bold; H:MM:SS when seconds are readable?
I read **20:30**
